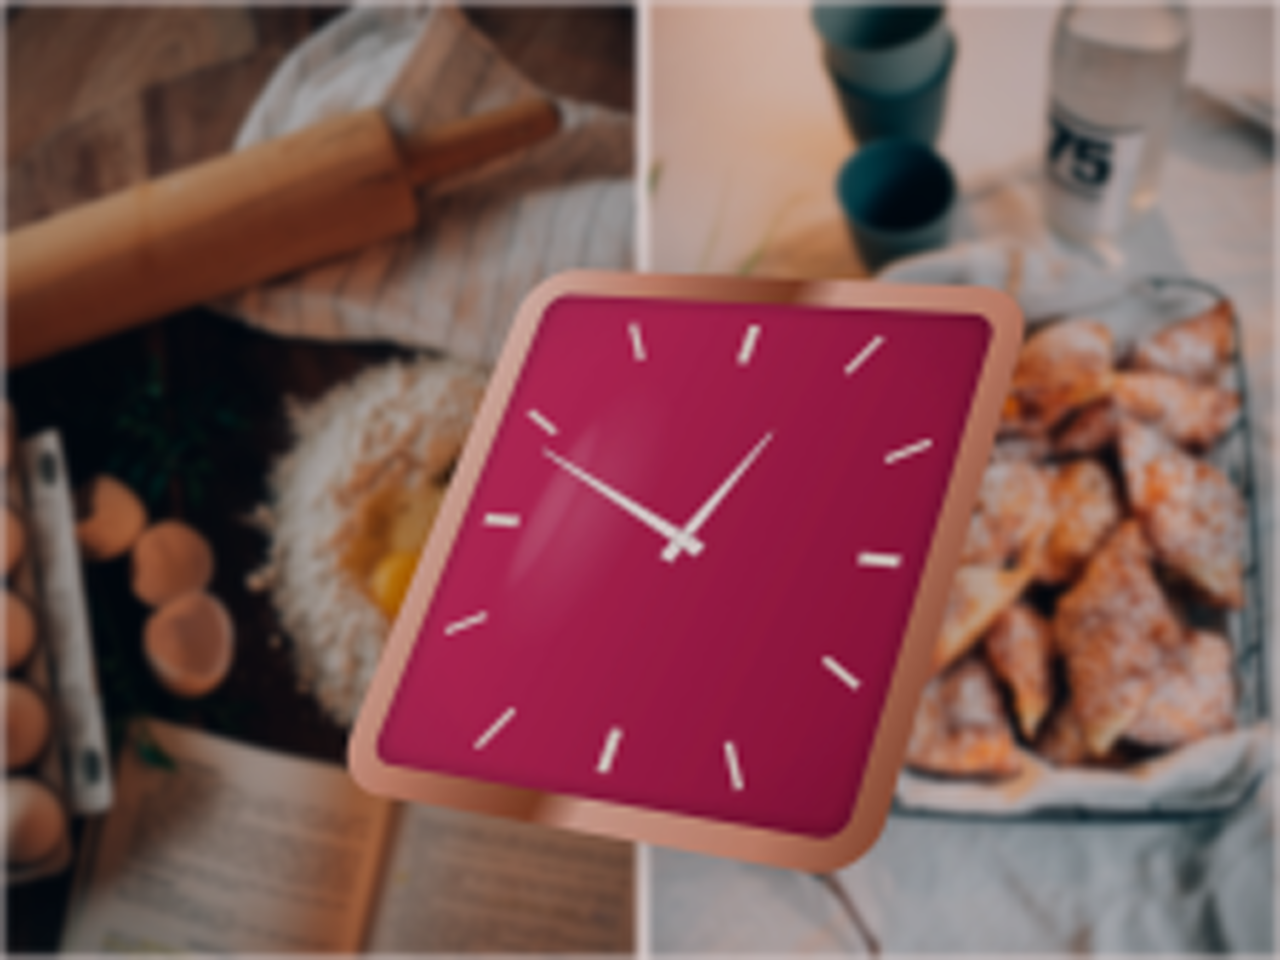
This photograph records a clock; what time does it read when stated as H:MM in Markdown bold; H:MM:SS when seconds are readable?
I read **12:49**
